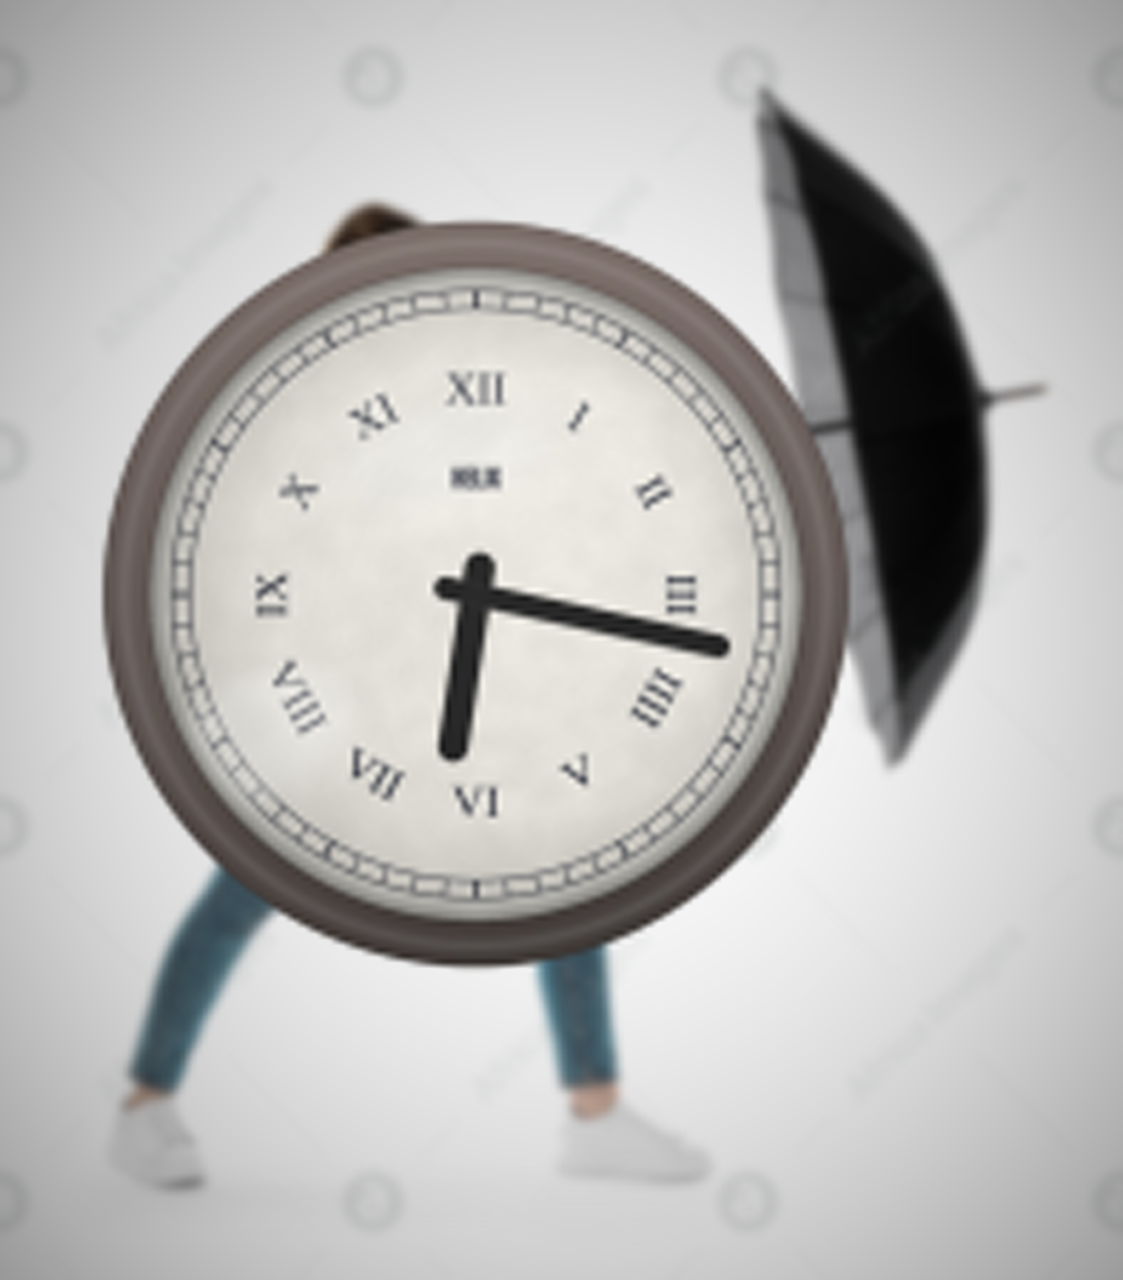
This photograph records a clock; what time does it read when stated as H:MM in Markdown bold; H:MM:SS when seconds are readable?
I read **6:17**
